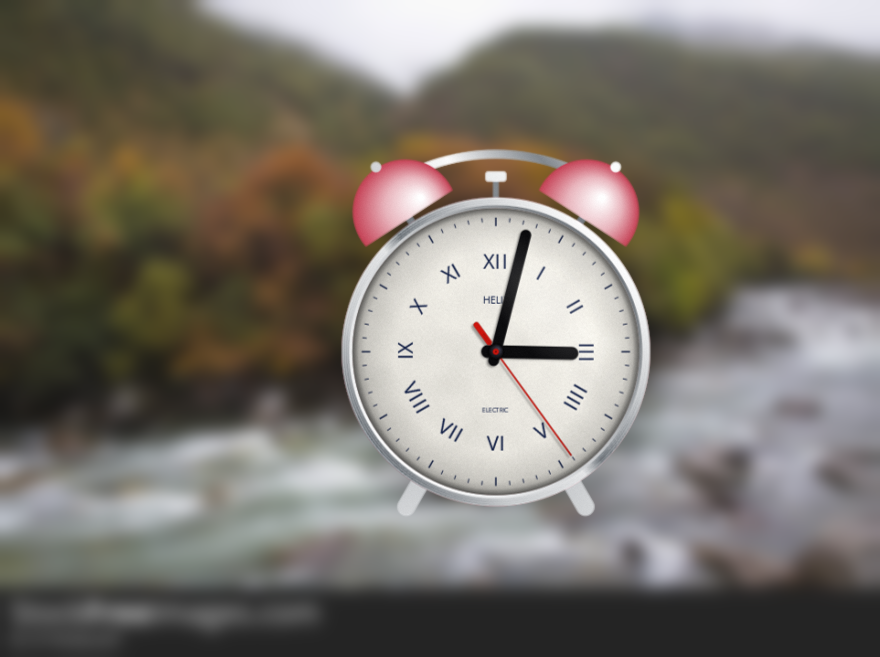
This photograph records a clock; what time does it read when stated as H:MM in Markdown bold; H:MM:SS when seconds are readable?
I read **3:02:24**
